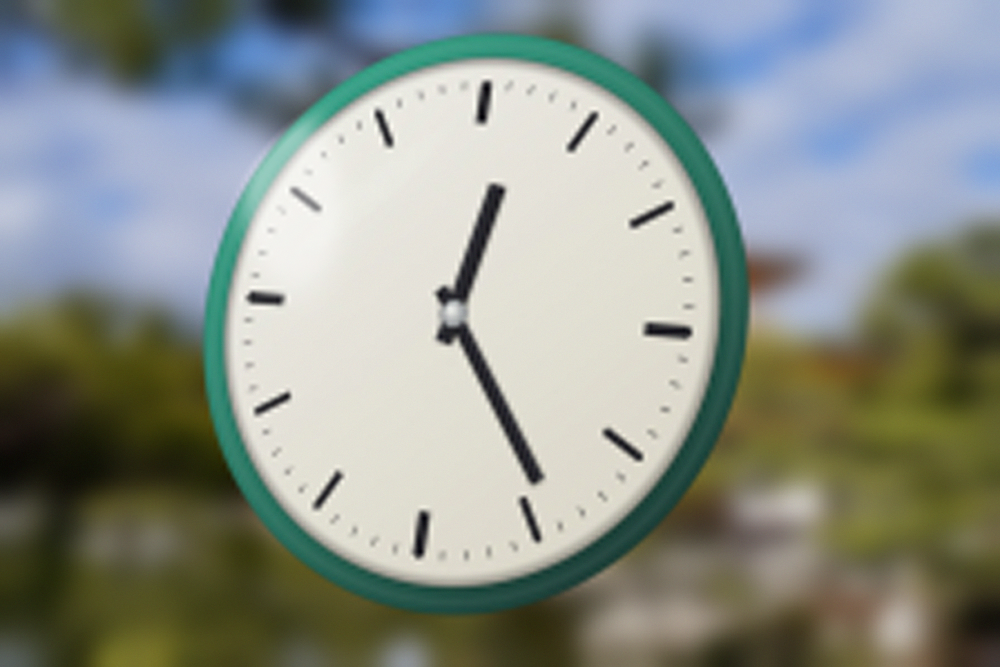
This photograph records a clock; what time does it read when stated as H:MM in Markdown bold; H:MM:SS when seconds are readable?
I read **12:24**
